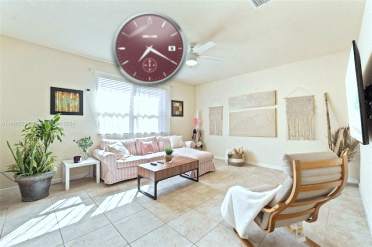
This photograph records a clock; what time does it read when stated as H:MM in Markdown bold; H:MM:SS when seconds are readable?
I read **7:20**
